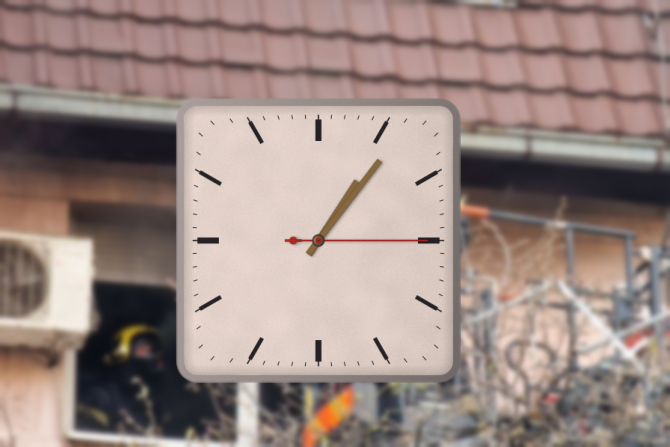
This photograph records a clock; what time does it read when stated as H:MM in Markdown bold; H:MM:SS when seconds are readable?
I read **1:06:15**
